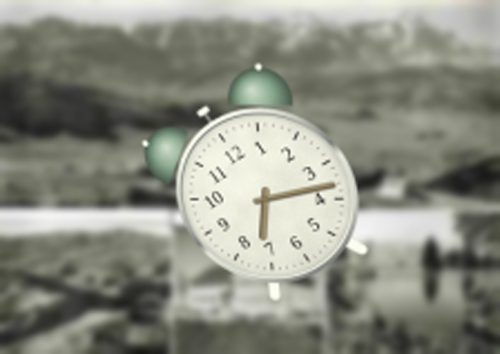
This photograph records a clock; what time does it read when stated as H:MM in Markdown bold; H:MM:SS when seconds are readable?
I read **7:18**
